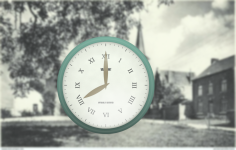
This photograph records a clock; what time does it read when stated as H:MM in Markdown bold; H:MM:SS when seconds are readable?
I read **8:00**
